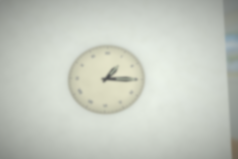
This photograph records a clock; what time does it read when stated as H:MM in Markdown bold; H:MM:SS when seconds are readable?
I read **1:15**
